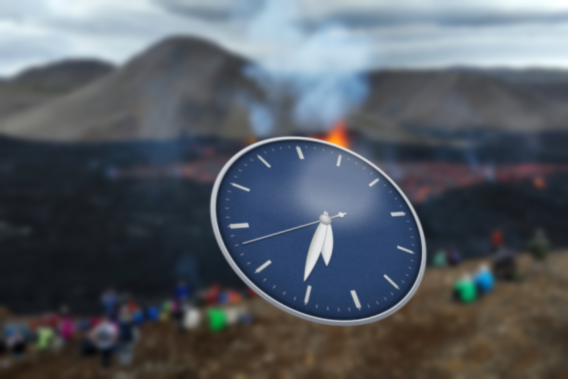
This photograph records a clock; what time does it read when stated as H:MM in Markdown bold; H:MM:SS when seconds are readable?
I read **6:35:43**
